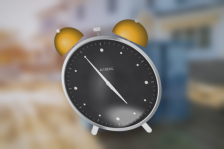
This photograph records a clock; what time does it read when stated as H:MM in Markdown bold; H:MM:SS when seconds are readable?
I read **4:55**
